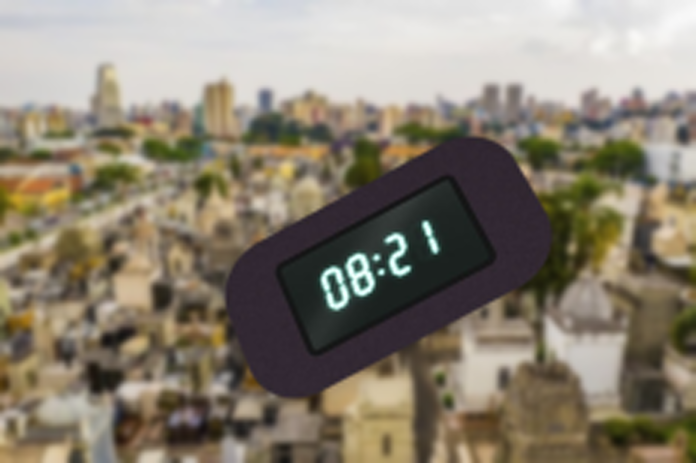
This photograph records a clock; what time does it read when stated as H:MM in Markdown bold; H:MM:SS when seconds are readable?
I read **8:21**
